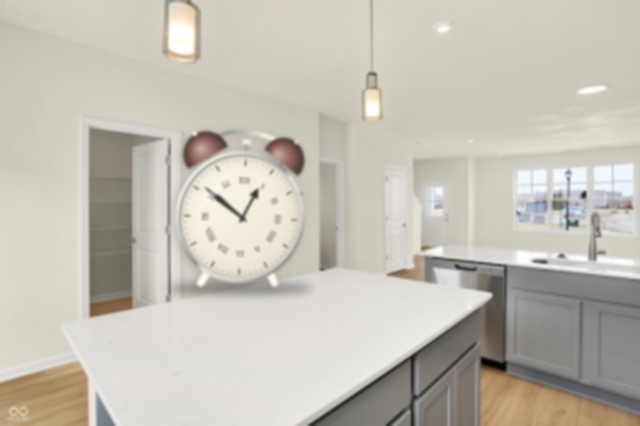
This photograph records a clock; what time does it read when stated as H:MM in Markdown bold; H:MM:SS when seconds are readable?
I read **12:51**
